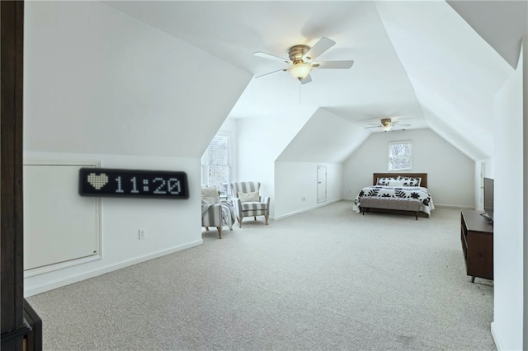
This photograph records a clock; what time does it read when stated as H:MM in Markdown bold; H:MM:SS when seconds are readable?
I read **11:20**
